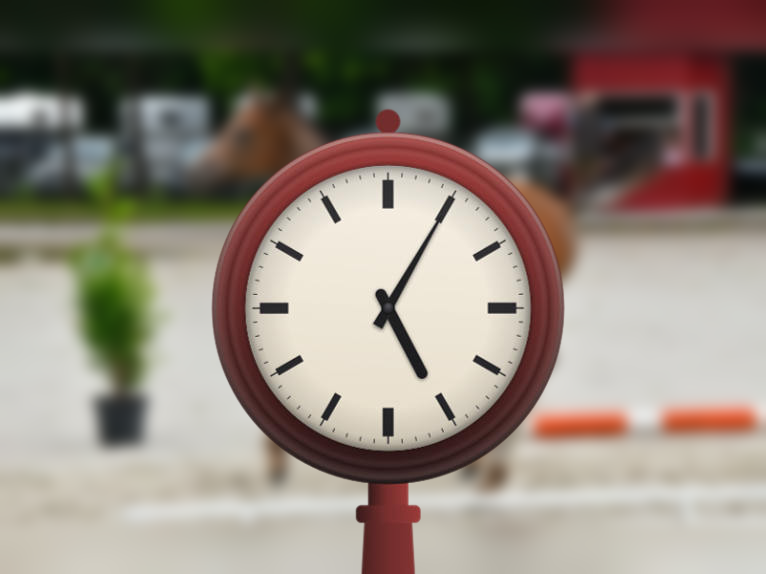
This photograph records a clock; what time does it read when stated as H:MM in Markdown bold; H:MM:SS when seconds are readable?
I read **5:05**
